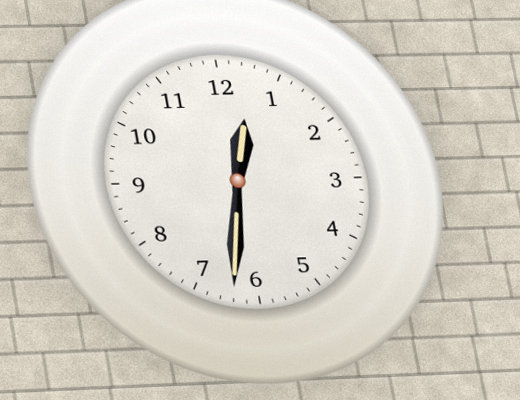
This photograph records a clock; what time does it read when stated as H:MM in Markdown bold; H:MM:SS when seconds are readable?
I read **12:32**
